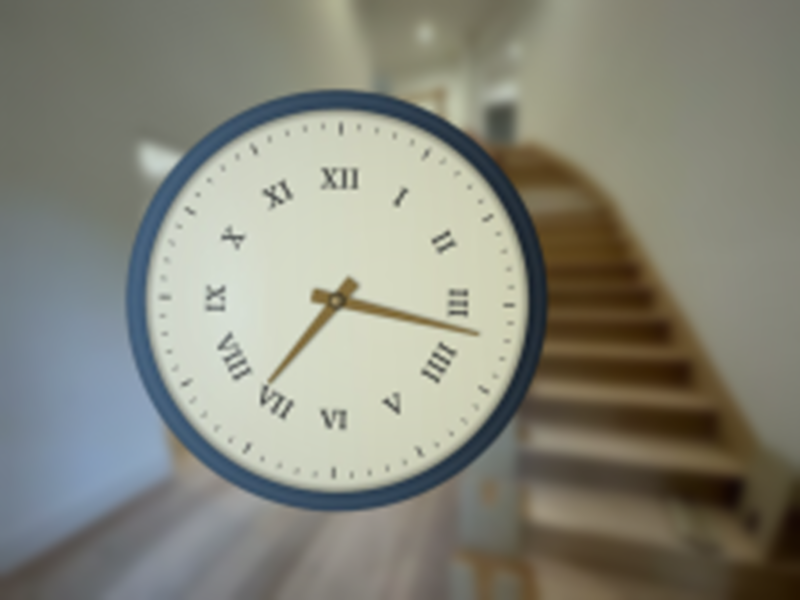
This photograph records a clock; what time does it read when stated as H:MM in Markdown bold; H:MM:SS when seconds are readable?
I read **7:17**
